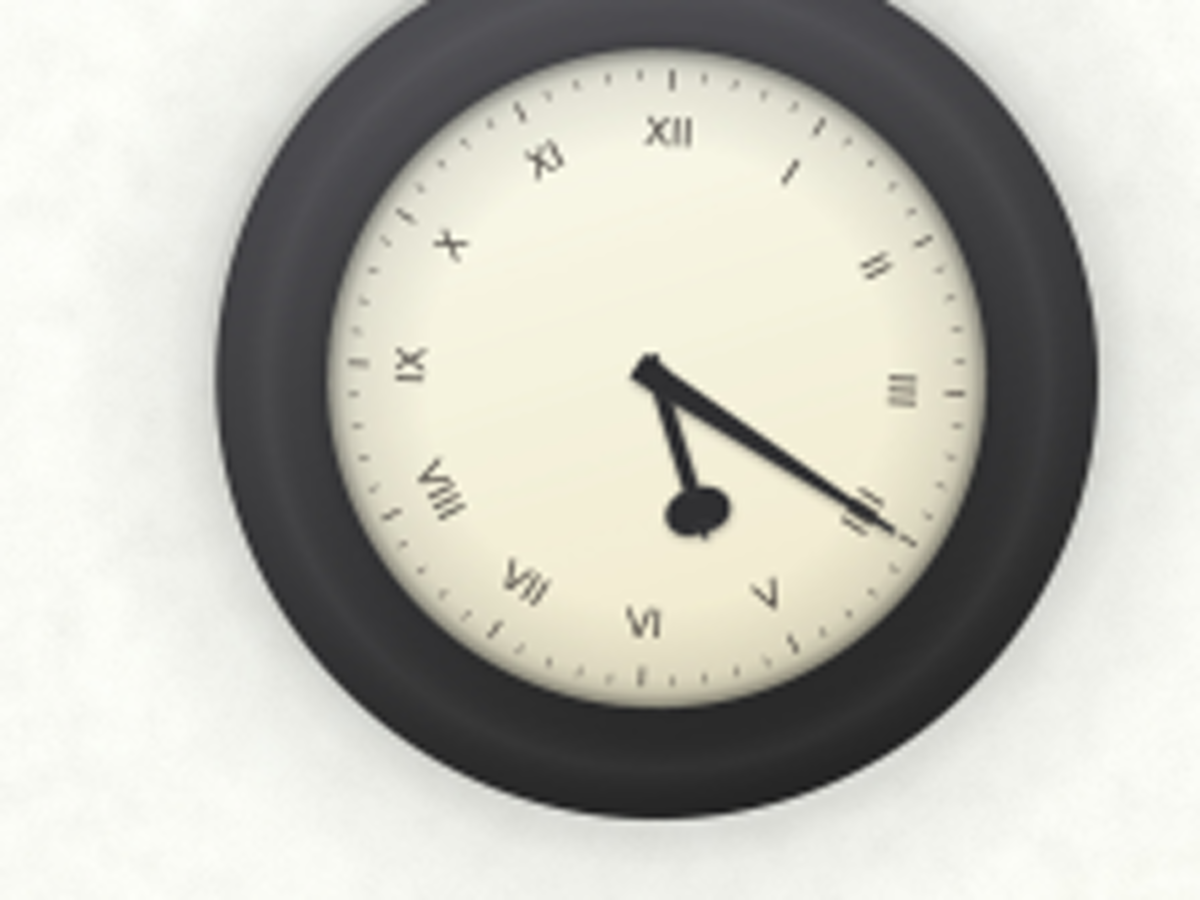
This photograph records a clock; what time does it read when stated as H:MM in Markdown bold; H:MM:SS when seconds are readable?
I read **5:20**
